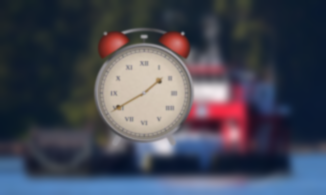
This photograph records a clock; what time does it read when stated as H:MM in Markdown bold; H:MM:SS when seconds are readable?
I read **1:40**
